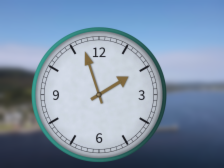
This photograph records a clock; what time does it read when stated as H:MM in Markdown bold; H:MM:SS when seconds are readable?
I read **1:57**
